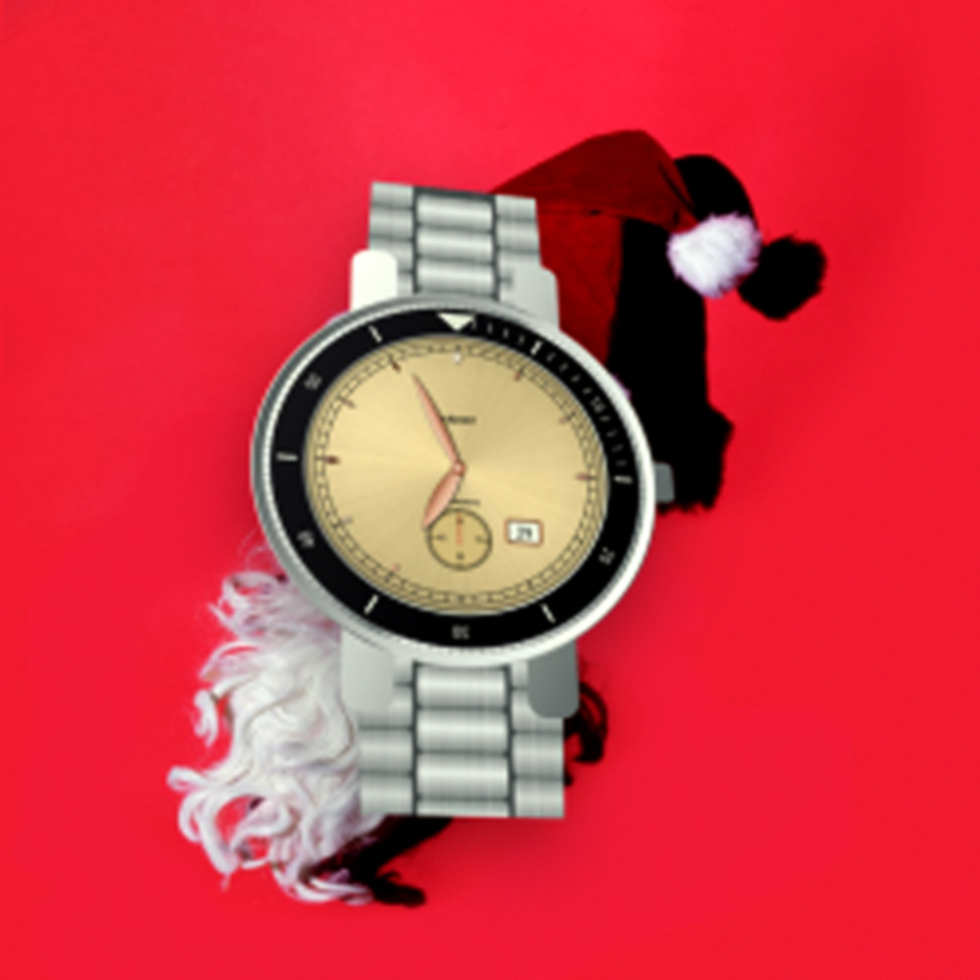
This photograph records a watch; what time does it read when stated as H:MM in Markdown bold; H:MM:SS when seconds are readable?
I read **6:56**
